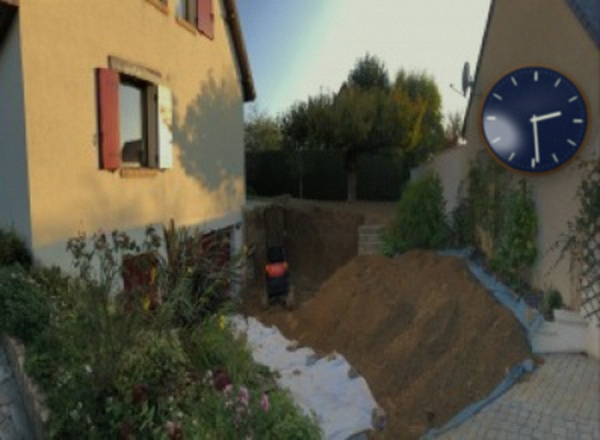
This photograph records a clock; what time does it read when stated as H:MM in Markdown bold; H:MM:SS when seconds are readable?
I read **2:29**
